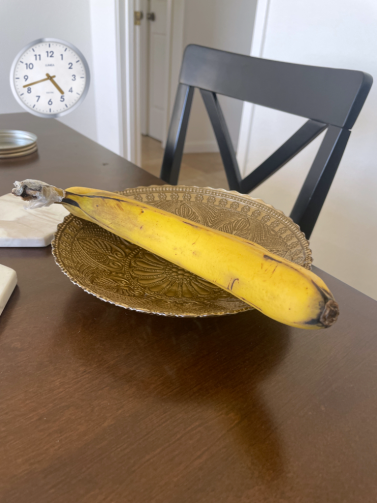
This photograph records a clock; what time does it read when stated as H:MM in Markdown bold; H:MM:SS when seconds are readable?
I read **4:42**
